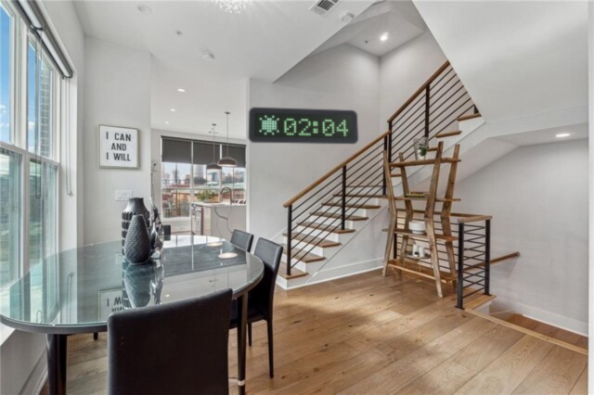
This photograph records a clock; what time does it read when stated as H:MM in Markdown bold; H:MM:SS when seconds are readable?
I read **2:04**
